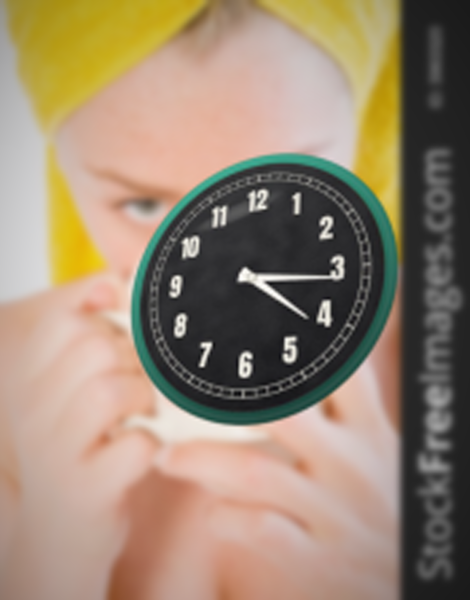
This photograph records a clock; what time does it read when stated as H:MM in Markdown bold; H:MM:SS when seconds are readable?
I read **4:16**
